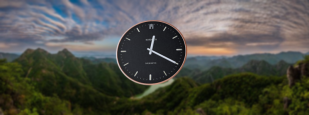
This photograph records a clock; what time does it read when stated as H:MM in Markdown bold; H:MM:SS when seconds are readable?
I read **12:20**
